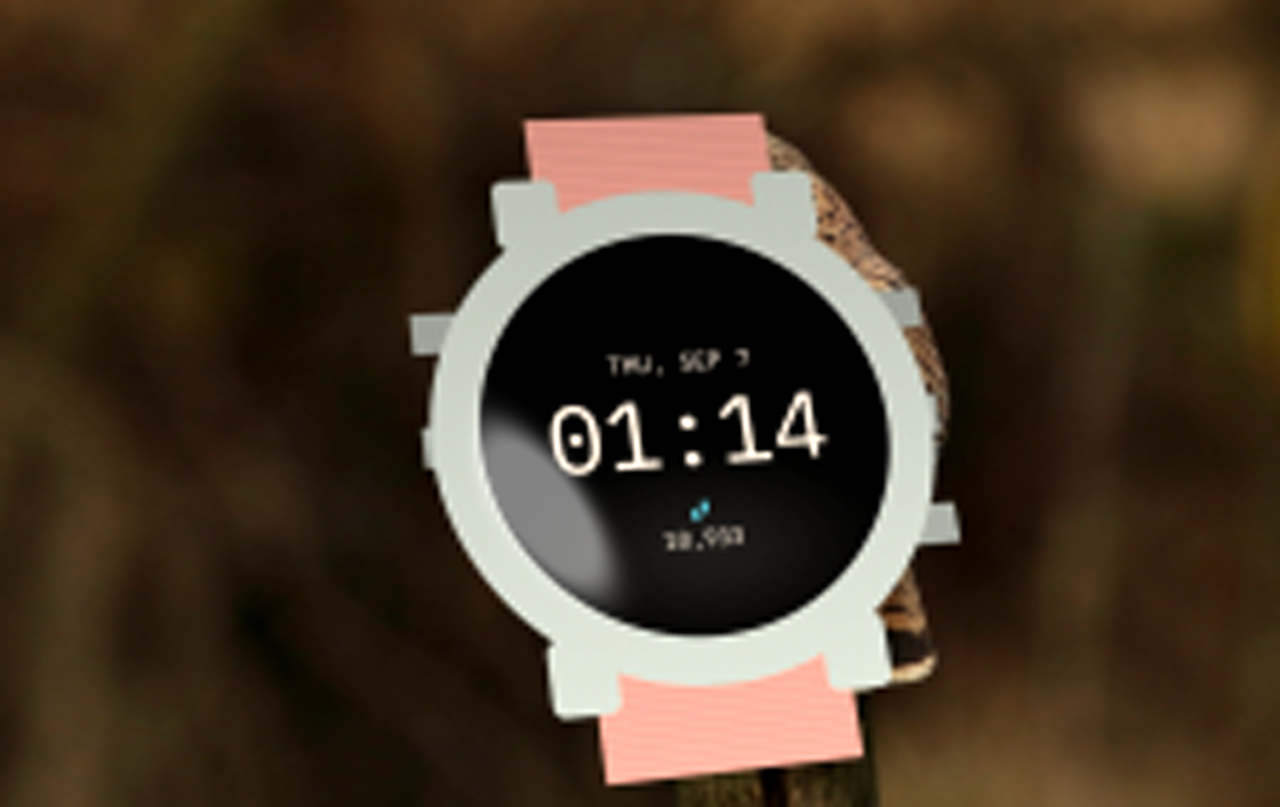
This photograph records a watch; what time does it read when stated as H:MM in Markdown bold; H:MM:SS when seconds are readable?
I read **1:14**
